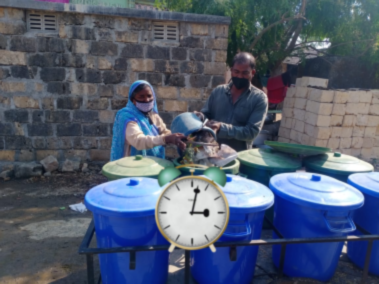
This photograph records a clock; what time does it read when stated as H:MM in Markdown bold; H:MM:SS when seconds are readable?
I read **3:02**
